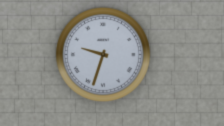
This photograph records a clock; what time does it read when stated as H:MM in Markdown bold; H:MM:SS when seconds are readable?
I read **9:33**
